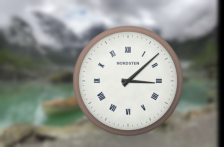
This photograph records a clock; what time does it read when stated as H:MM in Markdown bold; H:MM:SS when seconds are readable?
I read **3:08**
